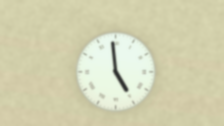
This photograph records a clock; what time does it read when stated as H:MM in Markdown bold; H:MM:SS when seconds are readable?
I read **4:59**
